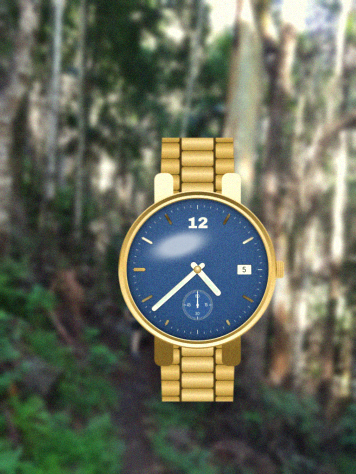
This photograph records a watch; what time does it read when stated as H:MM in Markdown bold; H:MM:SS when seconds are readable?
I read **4:38**
